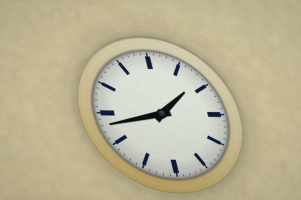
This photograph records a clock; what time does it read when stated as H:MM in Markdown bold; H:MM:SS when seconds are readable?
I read **1:43**
